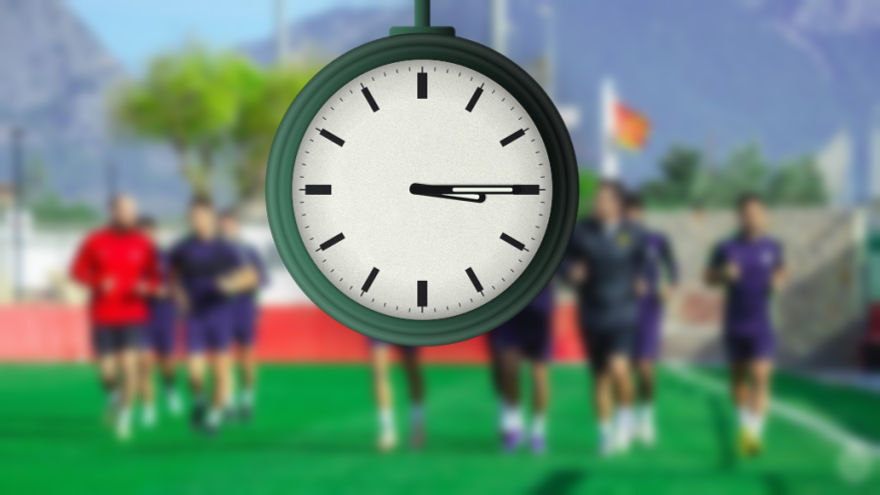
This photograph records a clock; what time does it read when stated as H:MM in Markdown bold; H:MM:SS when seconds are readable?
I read **3:15**
